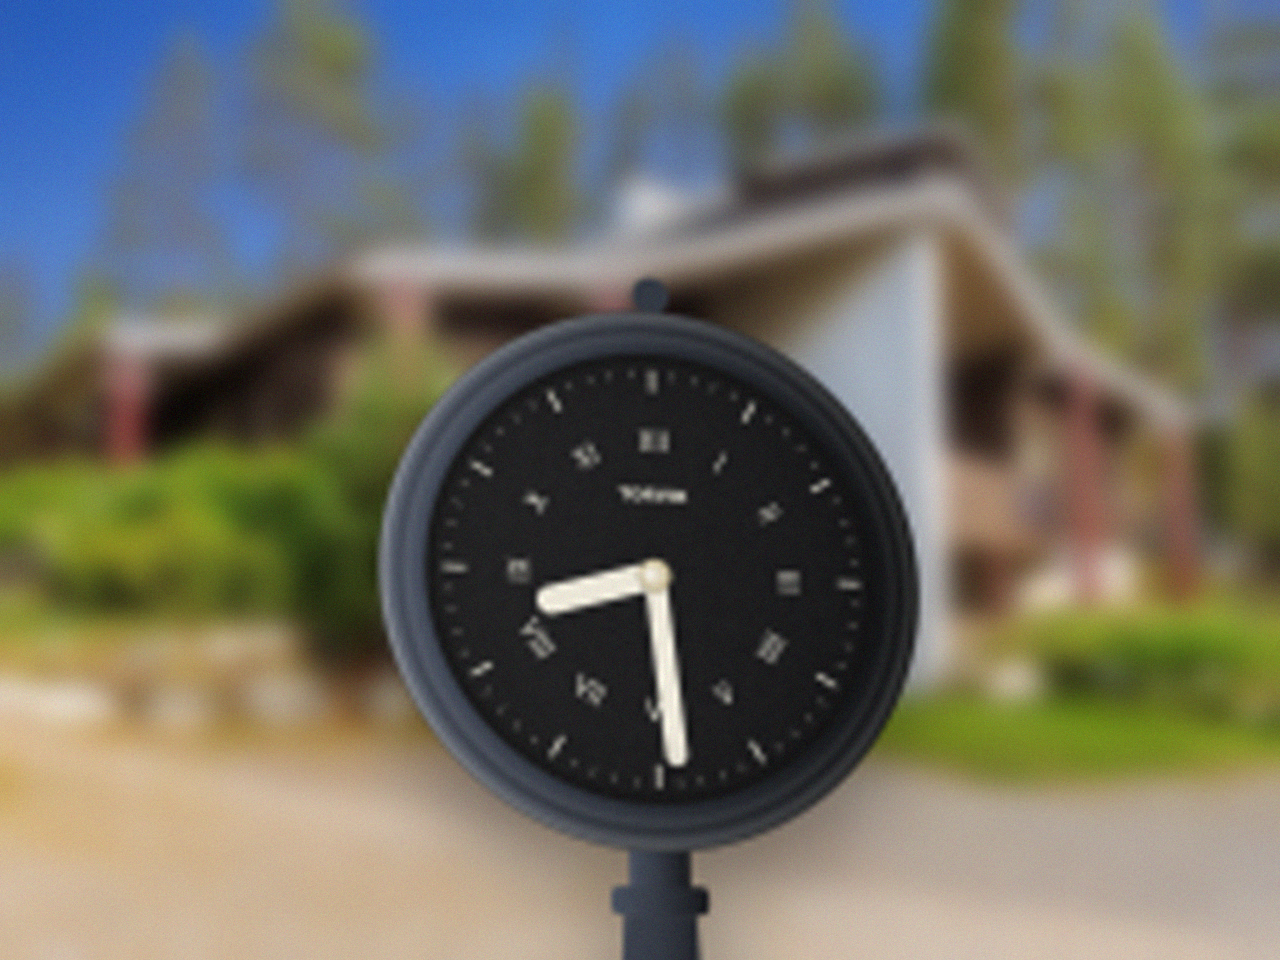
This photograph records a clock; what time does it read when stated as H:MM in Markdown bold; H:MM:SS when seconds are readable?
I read **8:29**
